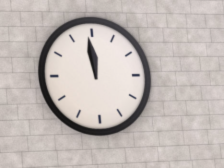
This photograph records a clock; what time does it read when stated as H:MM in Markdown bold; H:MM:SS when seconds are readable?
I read **11:59**
